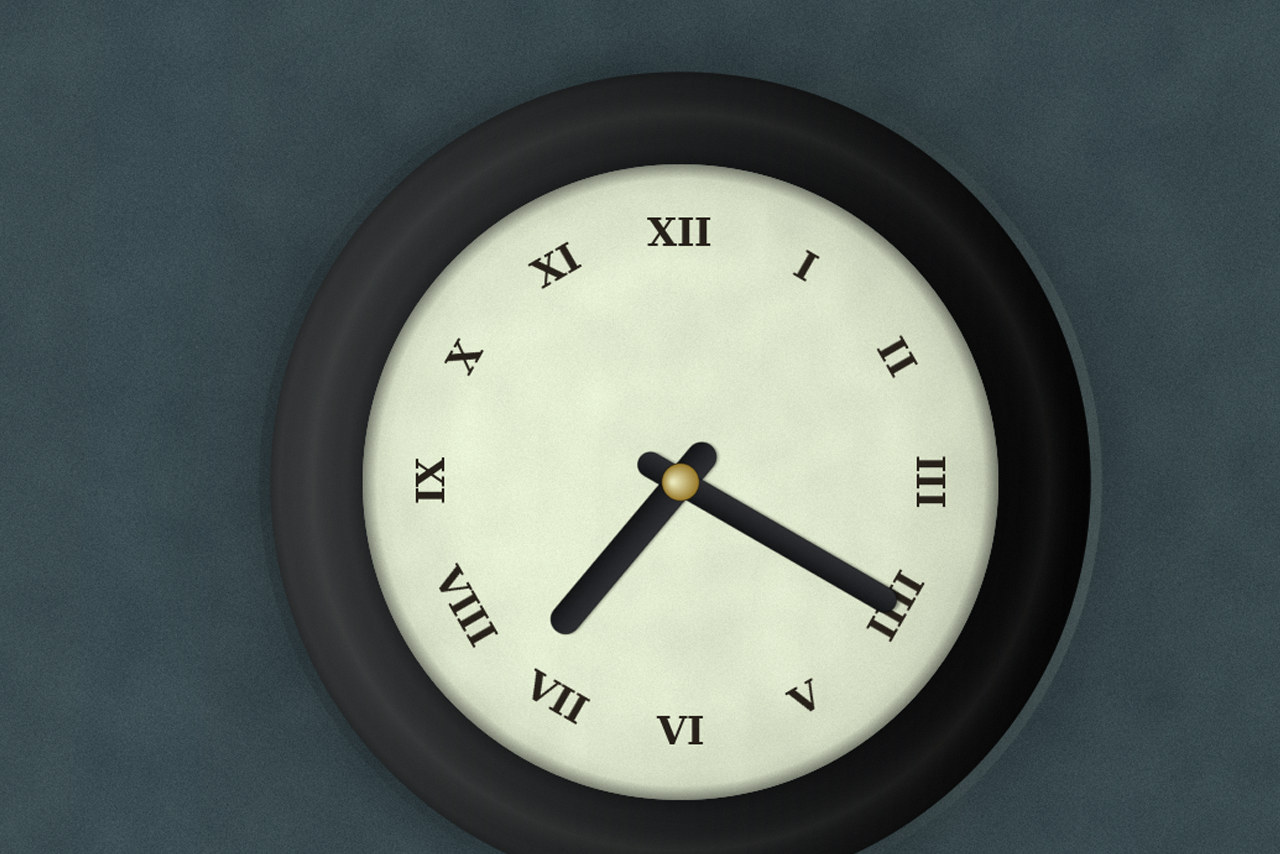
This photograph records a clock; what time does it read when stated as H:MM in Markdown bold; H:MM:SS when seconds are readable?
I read **7:20**
